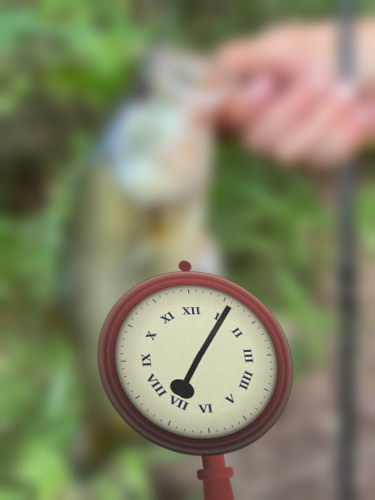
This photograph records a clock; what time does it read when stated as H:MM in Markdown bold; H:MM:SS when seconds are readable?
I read **7:06**
